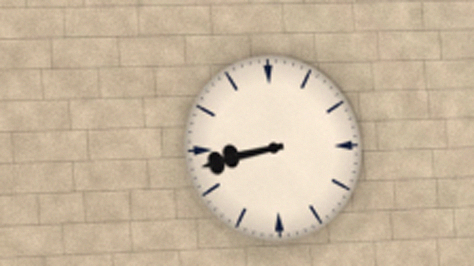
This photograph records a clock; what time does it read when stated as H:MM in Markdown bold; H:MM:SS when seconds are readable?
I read **8:43**
